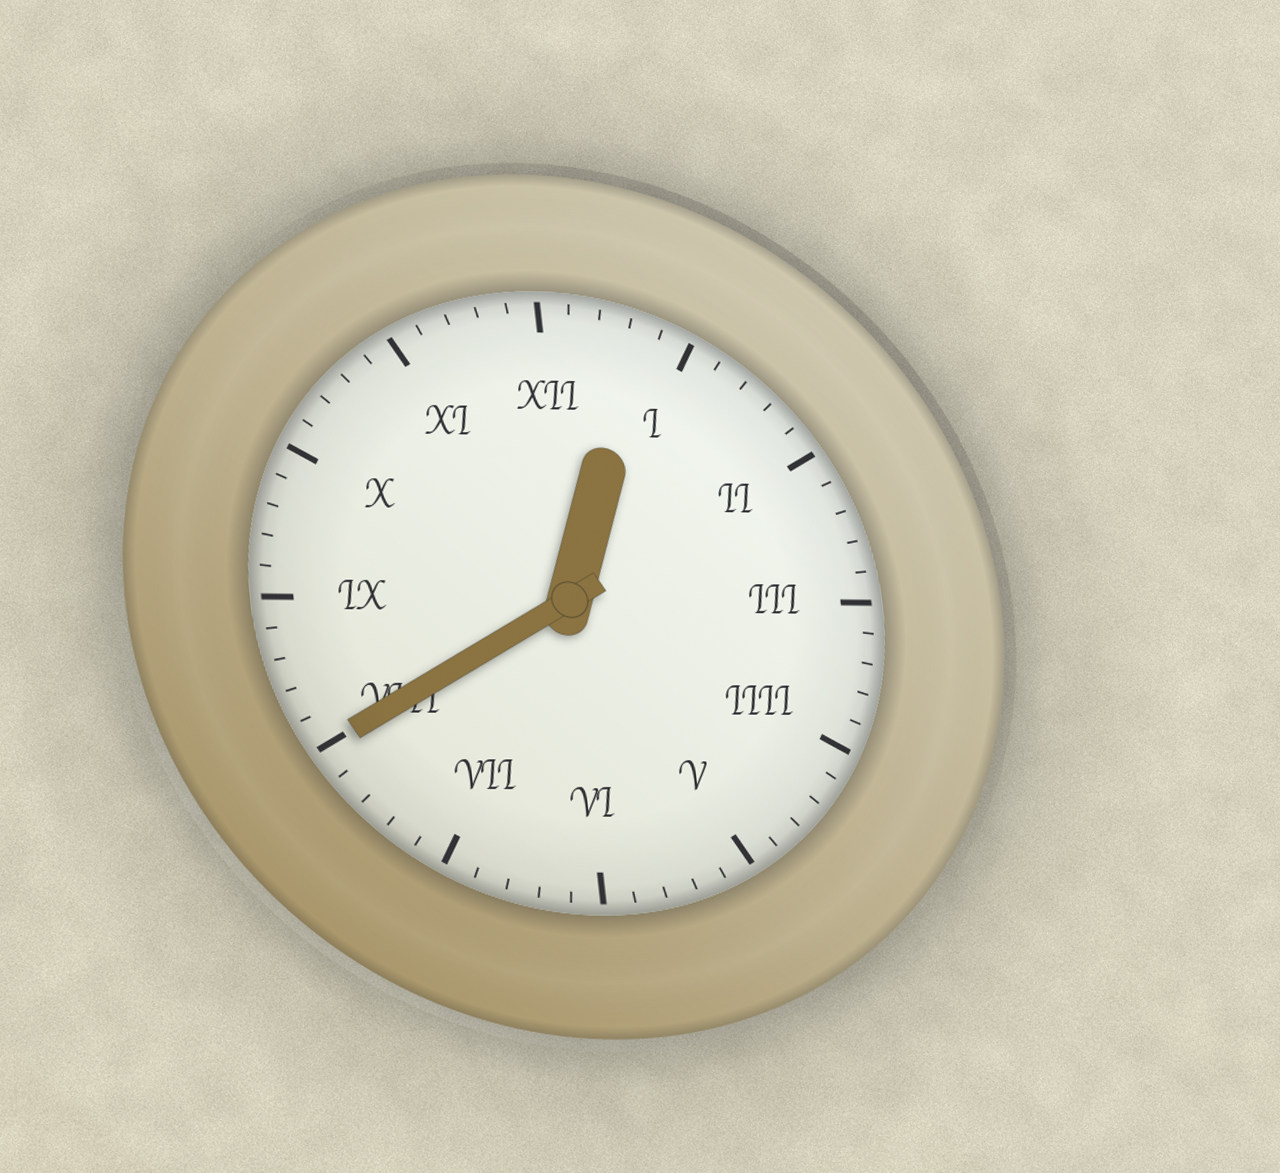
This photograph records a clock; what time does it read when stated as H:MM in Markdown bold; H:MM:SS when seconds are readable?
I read **12:40**
